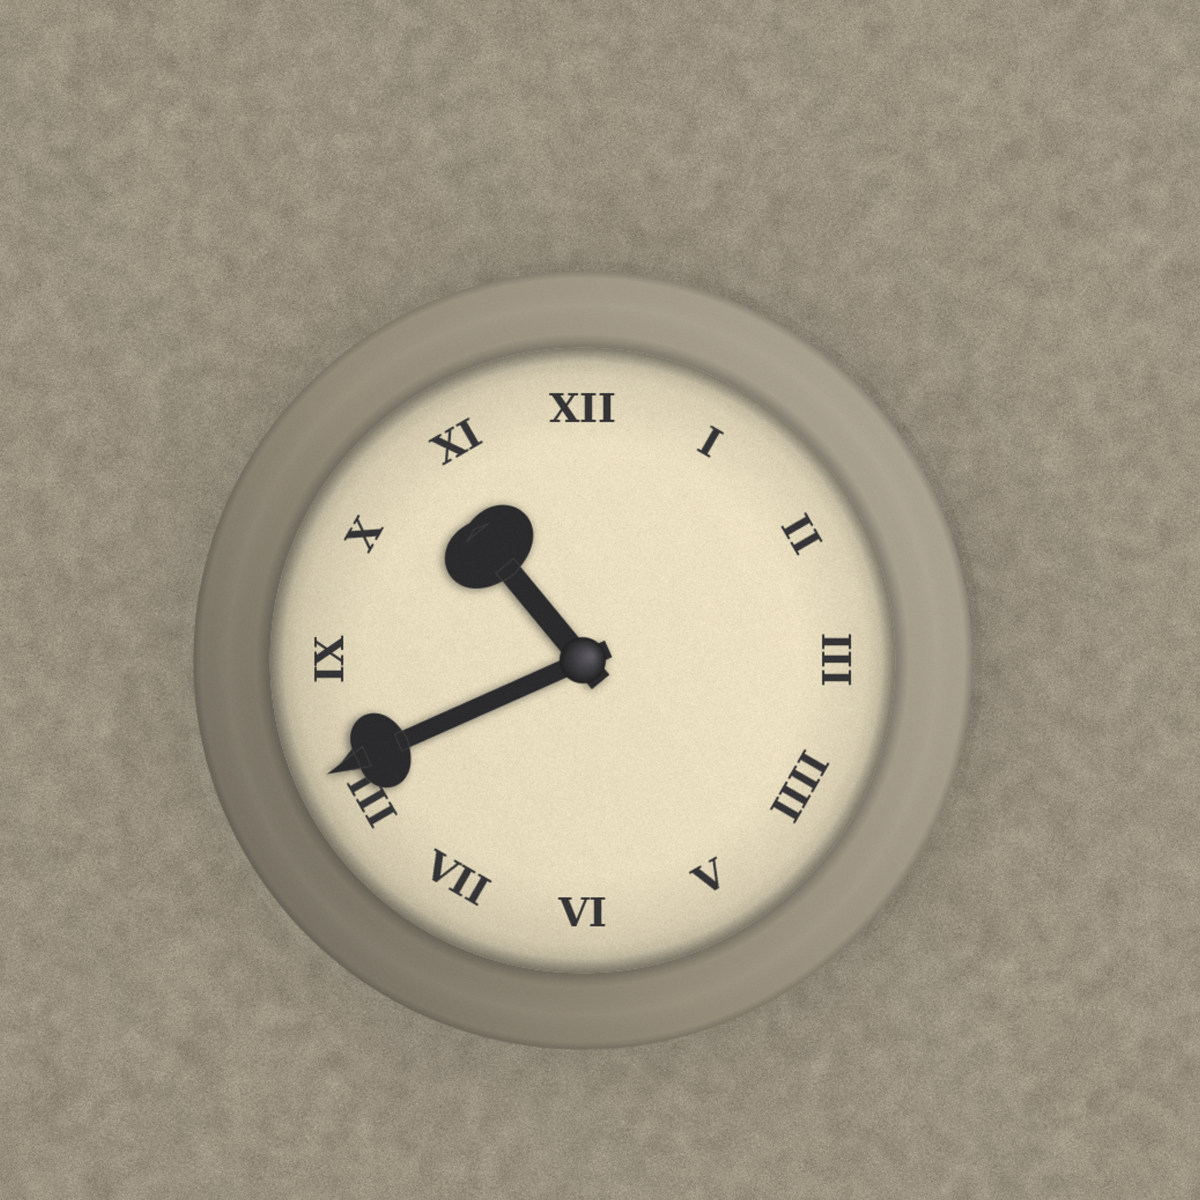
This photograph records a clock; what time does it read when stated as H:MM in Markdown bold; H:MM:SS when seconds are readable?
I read **10:41**
